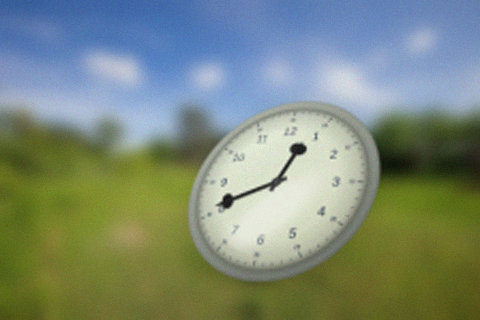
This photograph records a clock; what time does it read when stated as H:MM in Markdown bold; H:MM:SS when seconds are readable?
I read **12:41**
